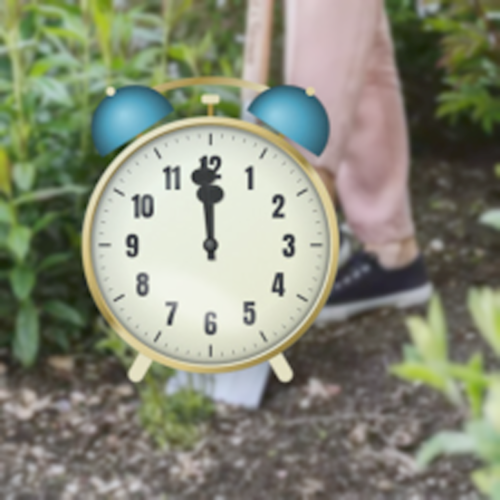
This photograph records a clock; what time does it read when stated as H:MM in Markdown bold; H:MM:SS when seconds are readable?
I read **11:59**
